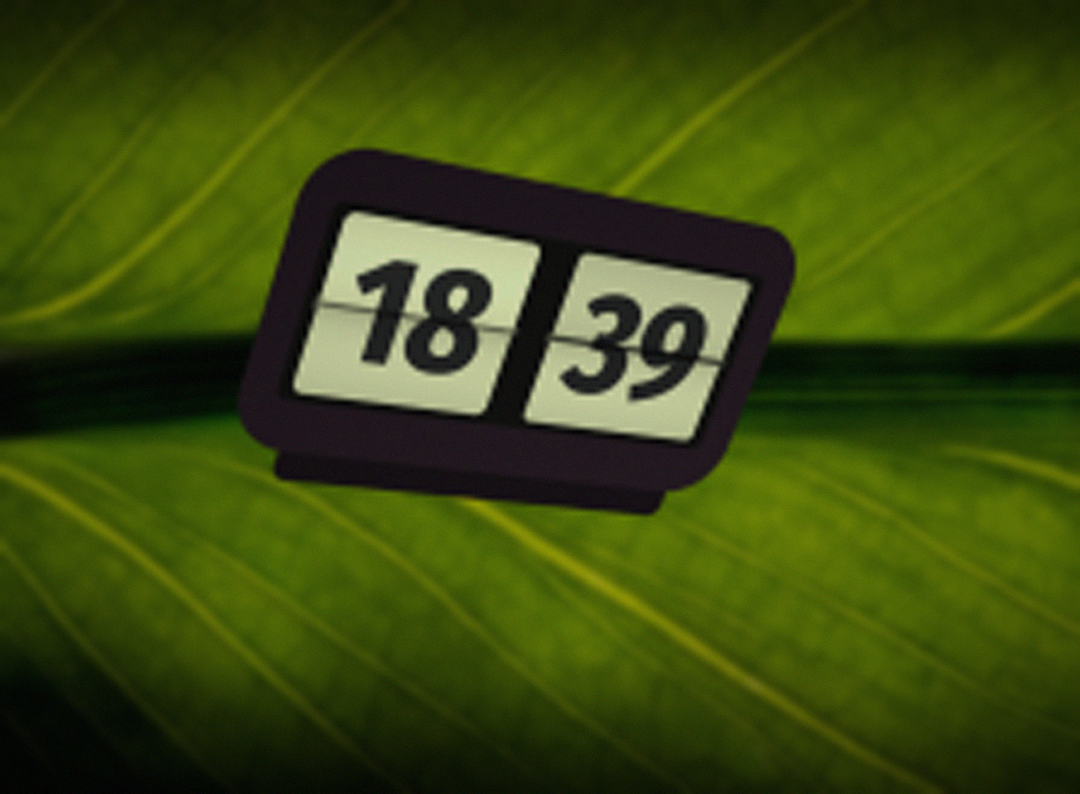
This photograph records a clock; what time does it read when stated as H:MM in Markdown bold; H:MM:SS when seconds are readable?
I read **18:39**
